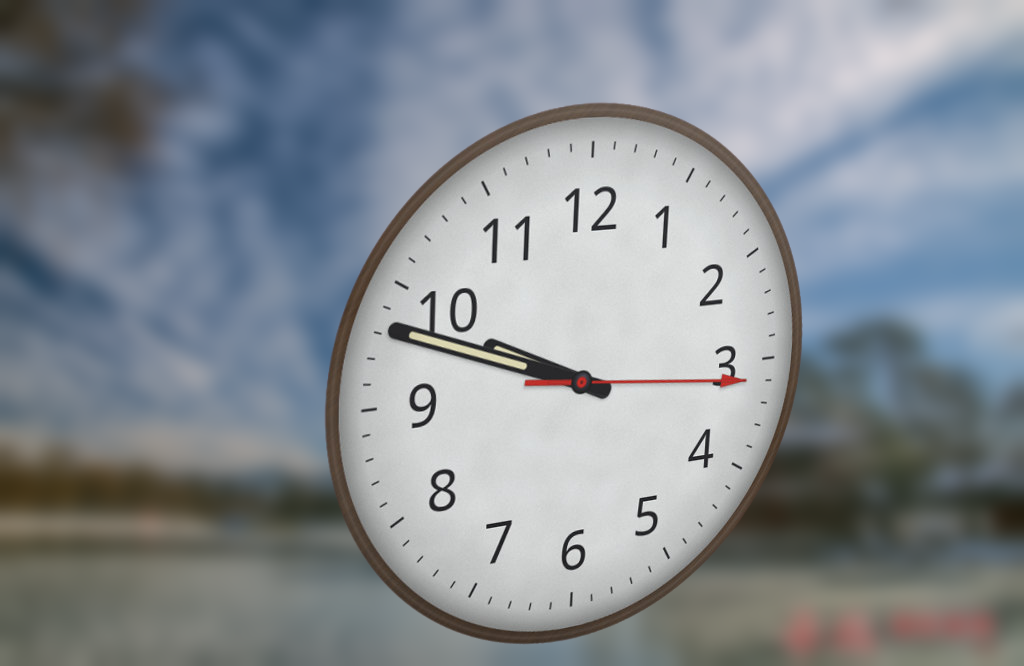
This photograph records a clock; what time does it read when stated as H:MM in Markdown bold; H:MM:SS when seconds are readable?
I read **9:48:16**
